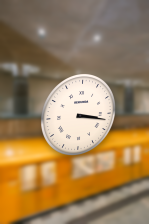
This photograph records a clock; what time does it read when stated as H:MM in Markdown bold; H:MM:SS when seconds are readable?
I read **3:17**
